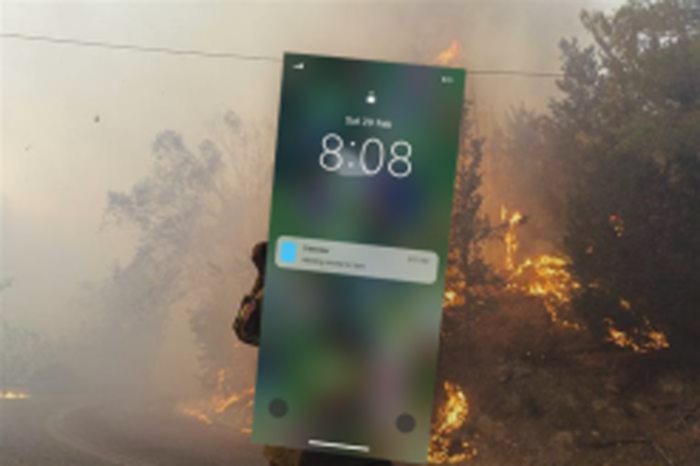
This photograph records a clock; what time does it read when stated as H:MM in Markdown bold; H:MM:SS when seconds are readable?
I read **8:08**
